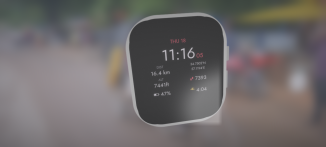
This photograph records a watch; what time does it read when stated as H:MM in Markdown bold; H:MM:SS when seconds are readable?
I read **11:16**
